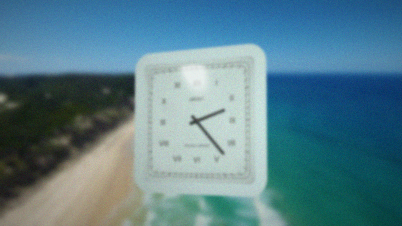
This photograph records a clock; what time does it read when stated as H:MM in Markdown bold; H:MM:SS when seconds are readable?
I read **2:23**
